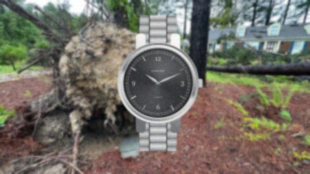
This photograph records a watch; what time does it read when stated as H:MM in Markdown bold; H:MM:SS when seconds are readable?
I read **10:11**
